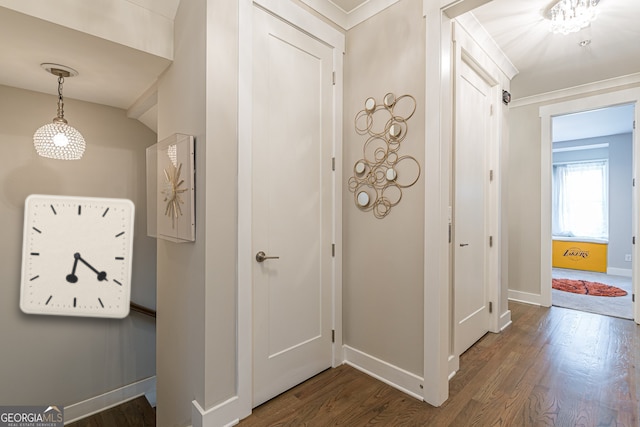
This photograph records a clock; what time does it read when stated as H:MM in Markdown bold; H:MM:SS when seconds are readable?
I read **6:21**
